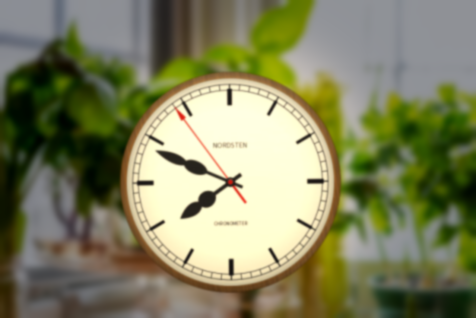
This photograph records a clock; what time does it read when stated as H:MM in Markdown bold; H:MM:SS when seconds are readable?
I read **7:48:54**
